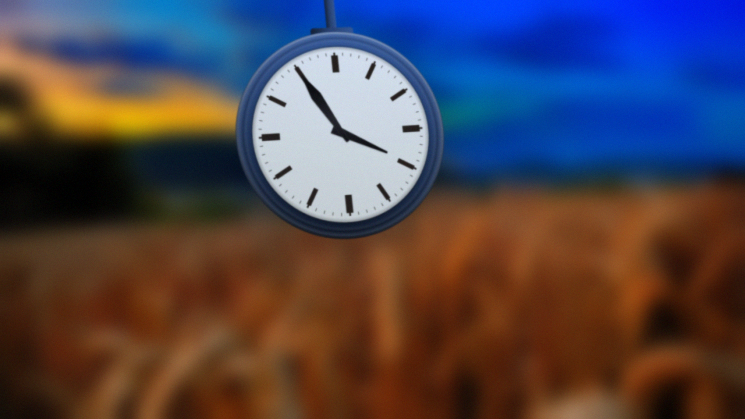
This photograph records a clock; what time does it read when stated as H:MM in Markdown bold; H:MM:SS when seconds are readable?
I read **3:55**
